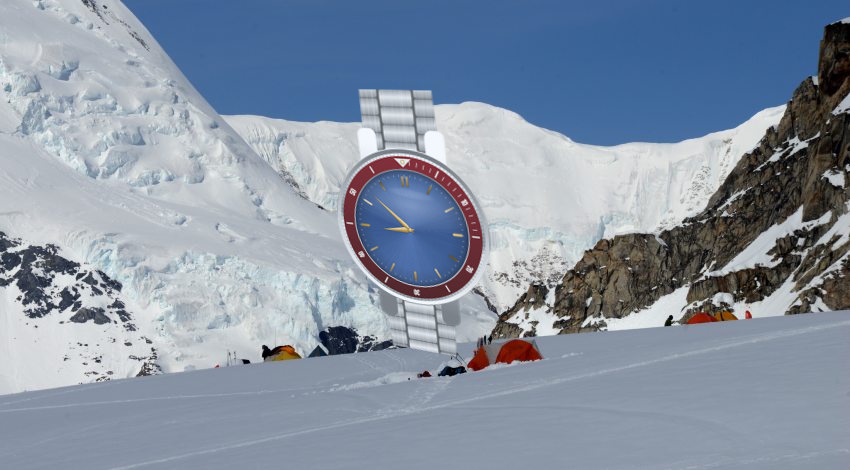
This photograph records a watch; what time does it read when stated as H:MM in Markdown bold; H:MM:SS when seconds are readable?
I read **8:52**
